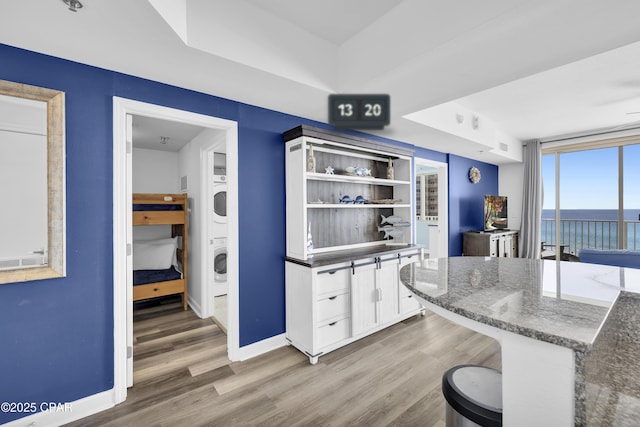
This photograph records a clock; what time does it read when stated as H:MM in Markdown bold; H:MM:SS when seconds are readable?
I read **13:20**
